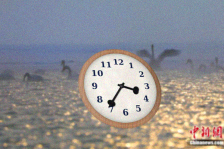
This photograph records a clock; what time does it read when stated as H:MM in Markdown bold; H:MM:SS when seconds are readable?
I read **3:36**
